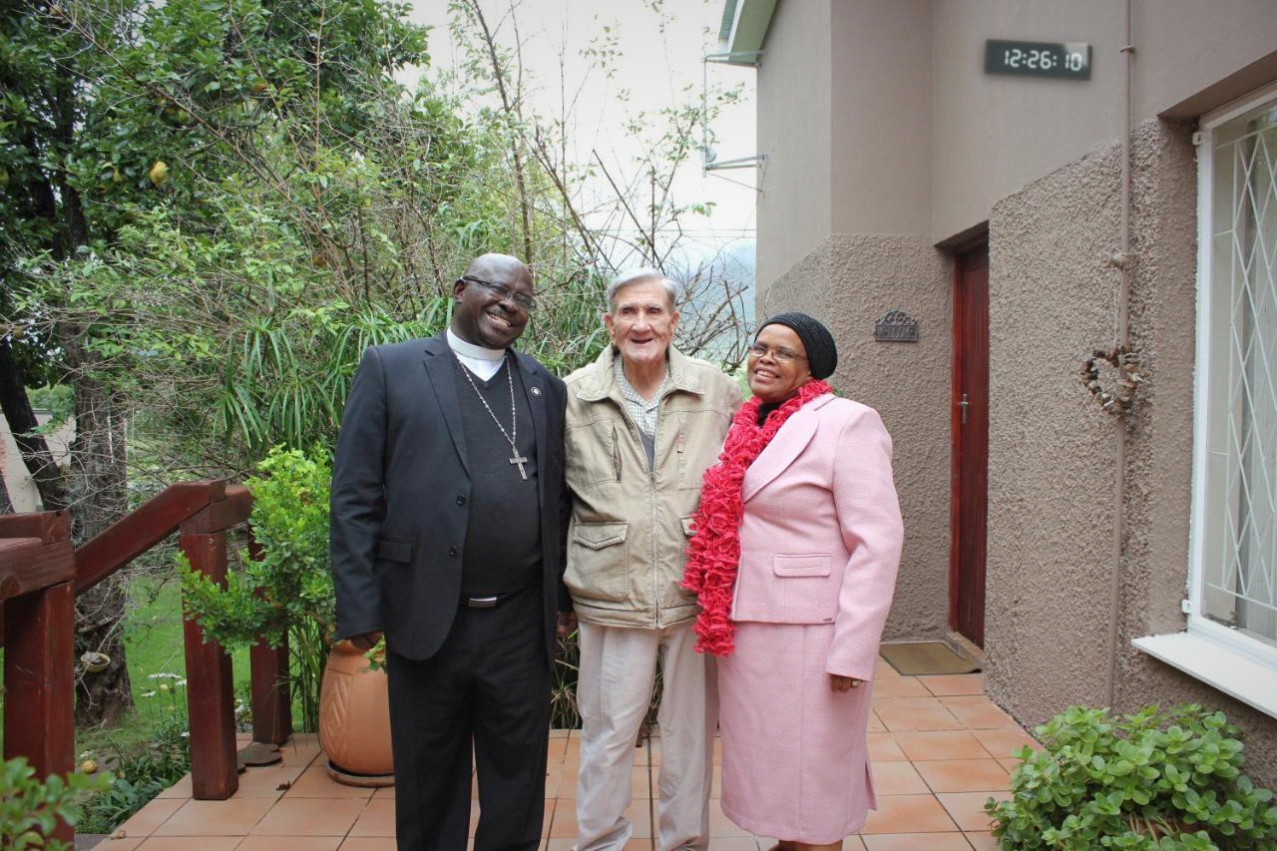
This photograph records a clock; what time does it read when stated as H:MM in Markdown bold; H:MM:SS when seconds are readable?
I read **12:26:10**
